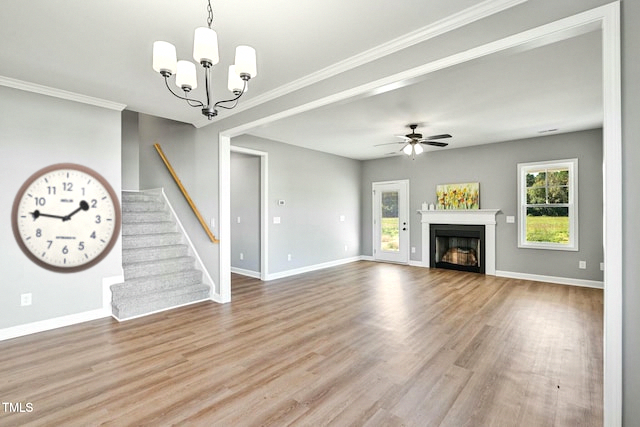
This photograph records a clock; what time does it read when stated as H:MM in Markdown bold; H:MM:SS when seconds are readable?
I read **1:46**
